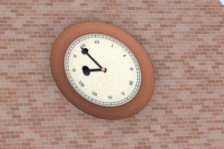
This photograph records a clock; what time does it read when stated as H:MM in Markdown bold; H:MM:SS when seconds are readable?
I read **8:54**
